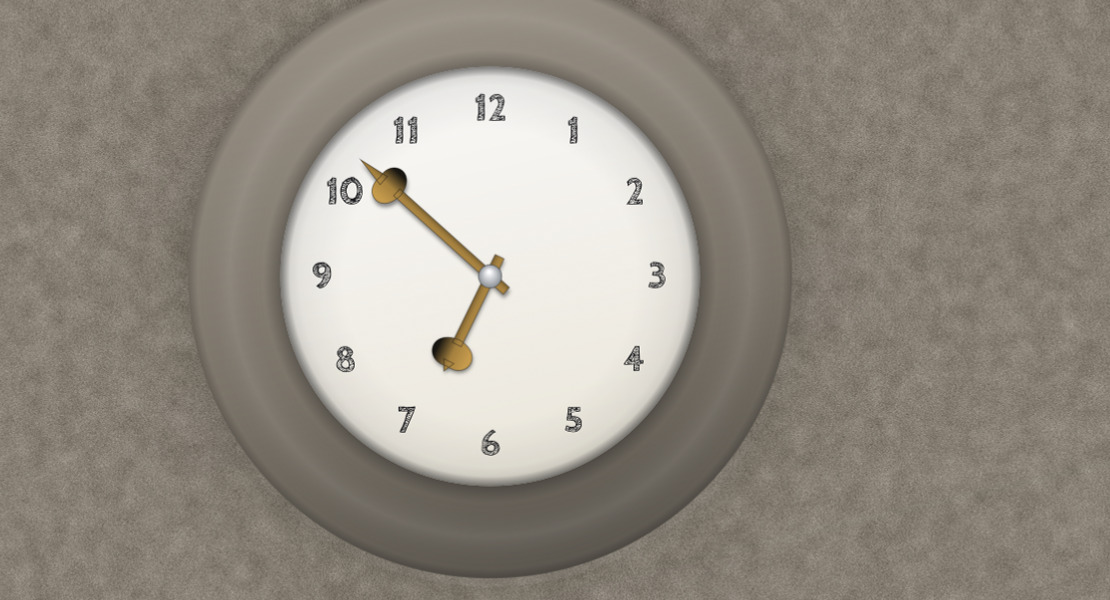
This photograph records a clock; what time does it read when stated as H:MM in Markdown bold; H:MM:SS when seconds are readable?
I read **6:52**
